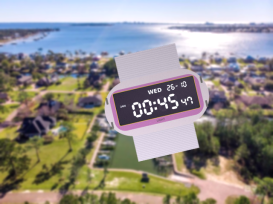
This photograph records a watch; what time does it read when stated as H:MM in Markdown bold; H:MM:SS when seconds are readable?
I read **0:45:47**
